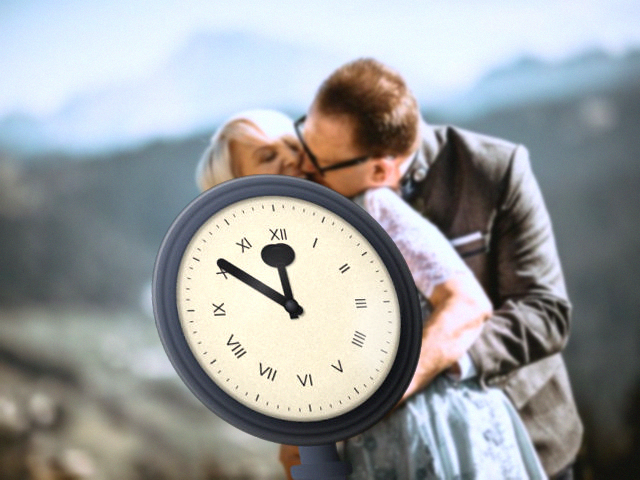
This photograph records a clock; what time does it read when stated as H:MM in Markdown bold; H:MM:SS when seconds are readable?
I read **11:51**
